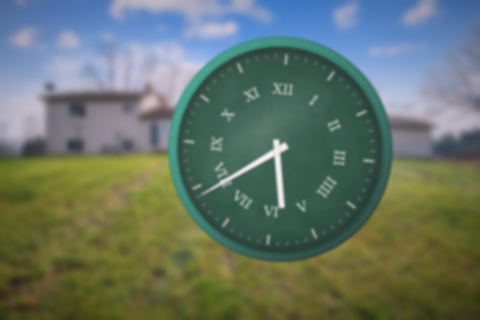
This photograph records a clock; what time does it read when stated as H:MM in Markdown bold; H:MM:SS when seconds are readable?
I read **5:39**
